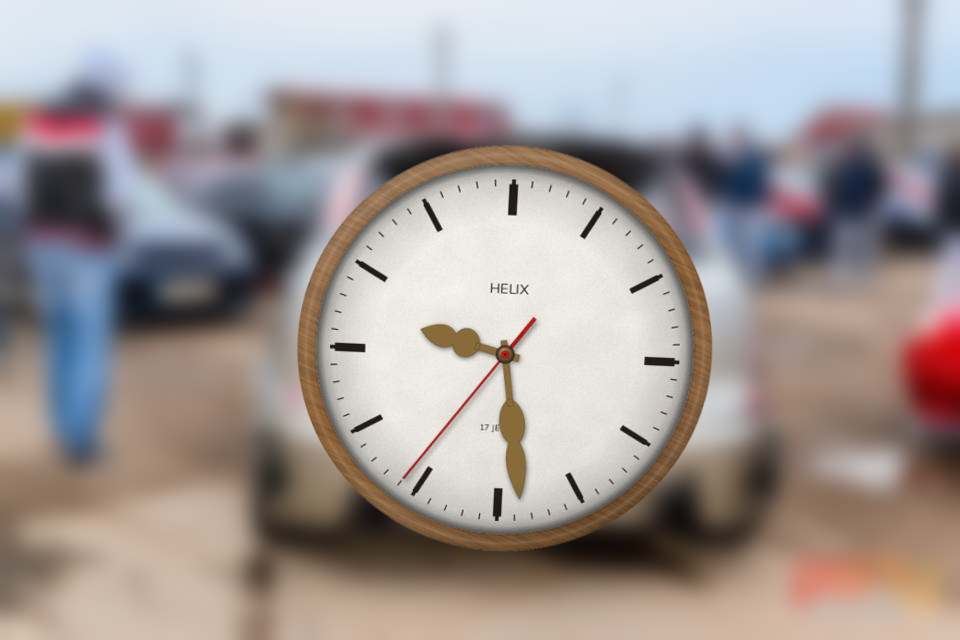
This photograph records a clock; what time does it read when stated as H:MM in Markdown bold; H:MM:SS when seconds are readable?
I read **9:28:36**
